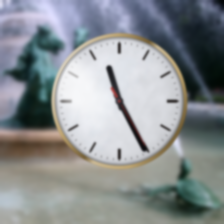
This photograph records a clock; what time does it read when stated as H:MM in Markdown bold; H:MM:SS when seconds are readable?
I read **11:25:25**
